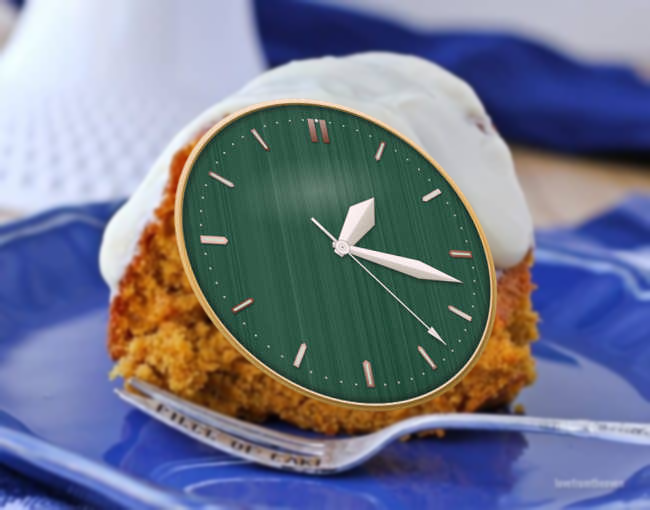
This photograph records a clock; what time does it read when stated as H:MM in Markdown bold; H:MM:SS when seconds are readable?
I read **1:17:23**
